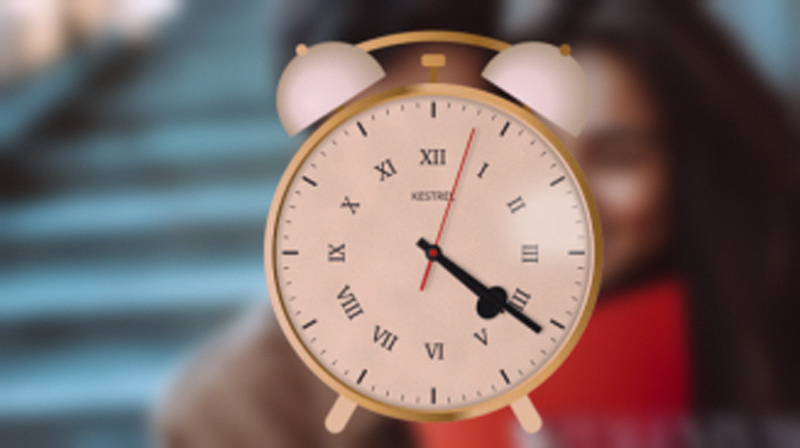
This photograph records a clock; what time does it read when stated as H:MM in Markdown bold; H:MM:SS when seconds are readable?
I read **4:21:03**
